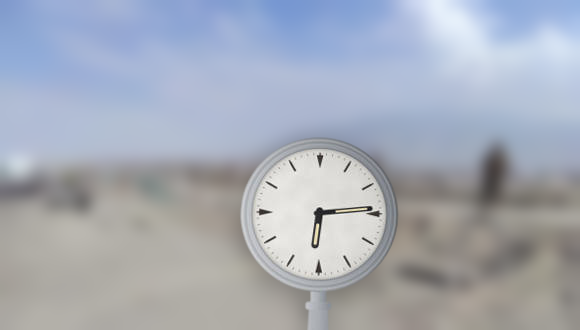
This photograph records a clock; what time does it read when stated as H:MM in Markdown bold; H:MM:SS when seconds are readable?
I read **6:14**
